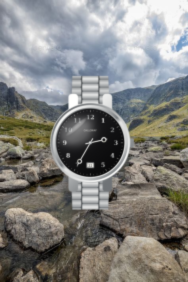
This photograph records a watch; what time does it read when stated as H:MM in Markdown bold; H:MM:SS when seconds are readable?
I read **2:35**
